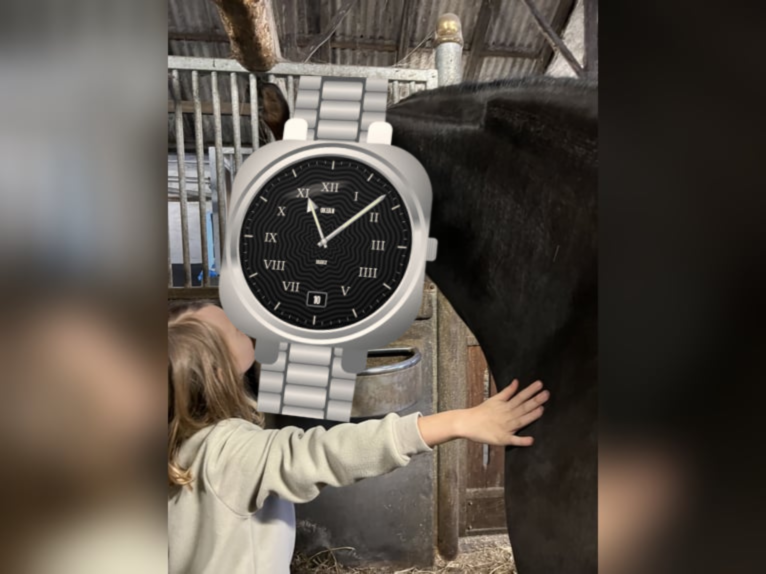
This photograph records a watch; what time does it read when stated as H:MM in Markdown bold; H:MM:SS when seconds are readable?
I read **11:08**
